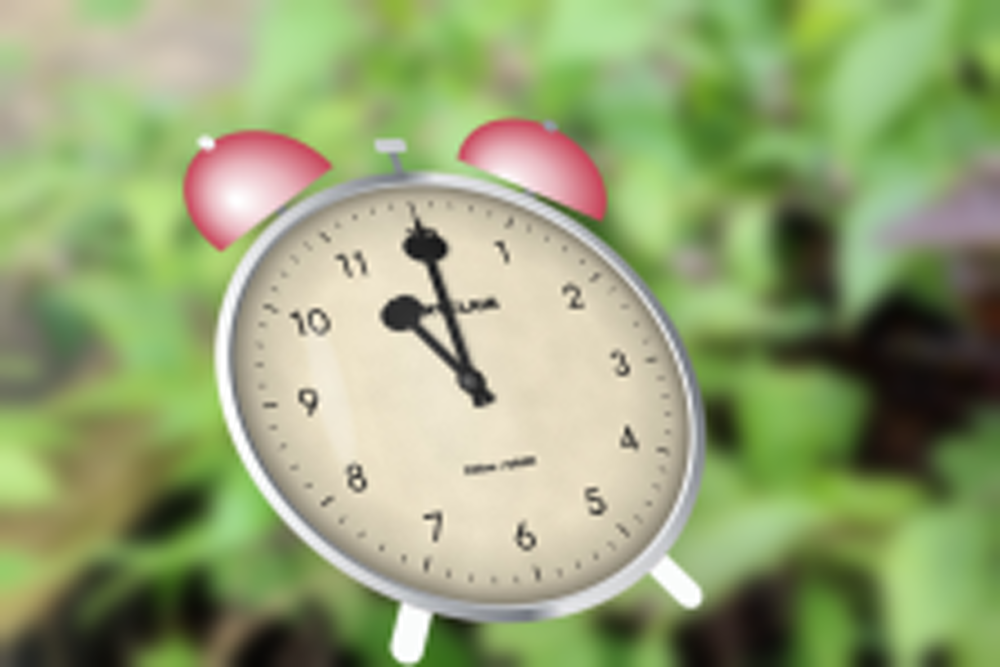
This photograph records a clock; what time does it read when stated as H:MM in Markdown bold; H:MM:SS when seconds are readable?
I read **11:00**
